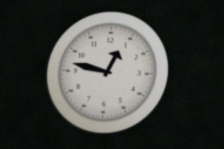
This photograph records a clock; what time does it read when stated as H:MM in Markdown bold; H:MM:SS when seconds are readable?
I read **12:47**
